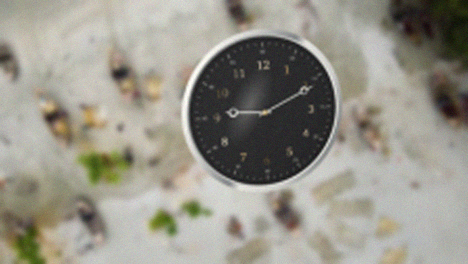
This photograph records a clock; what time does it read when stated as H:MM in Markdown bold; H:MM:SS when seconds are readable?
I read **9:11**
